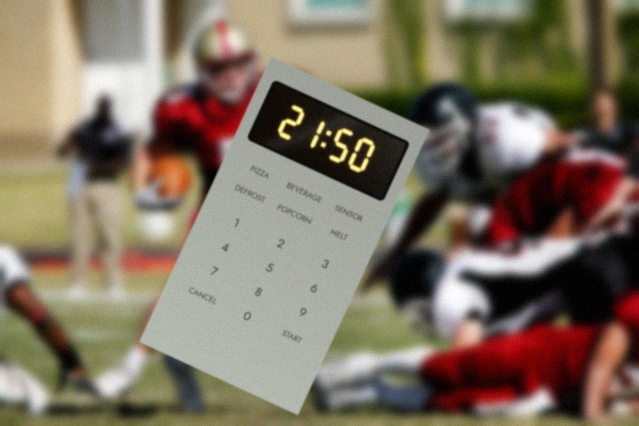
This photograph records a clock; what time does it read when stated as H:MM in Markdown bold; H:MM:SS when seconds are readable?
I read **21:50**
